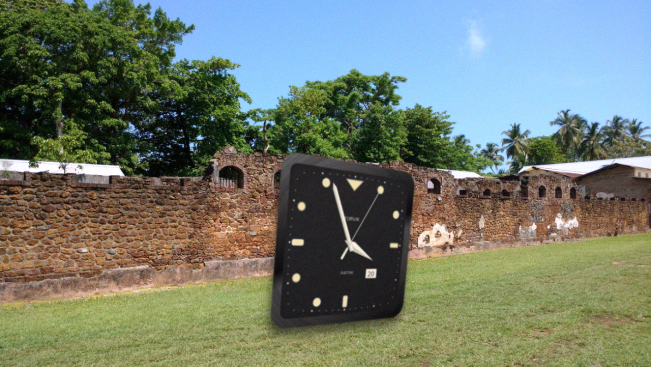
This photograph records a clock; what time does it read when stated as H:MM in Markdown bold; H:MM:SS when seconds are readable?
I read **3:56:05**
